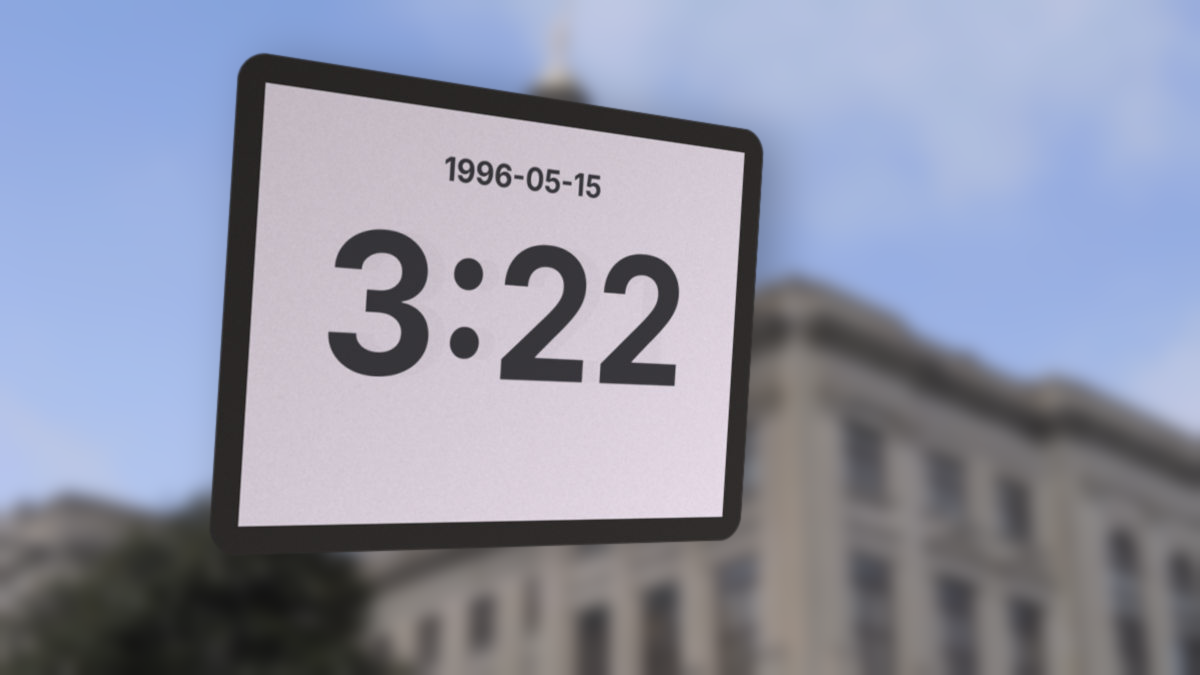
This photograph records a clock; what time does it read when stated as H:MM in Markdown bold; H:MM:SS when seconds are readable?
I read **3:22**
